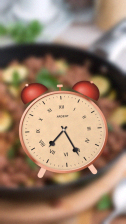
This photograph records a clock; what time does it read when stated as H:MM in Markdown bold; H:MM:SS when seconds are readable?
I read **7:26**
